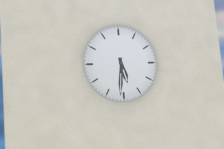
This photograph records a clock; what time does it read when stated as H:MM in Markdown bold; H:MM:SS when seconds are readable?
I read **5:31**
